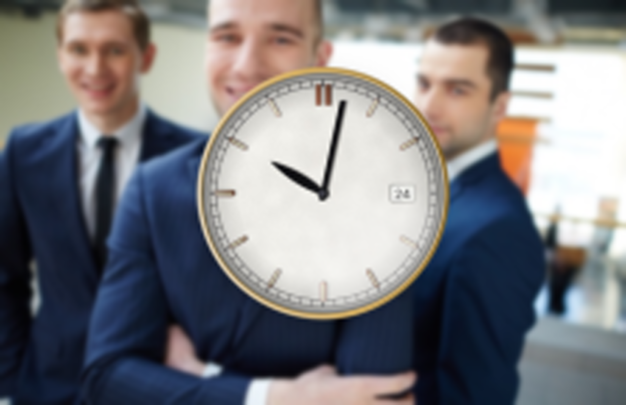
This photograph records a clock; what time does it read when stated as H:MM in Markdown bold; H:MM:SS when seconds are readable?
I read **10:02**
